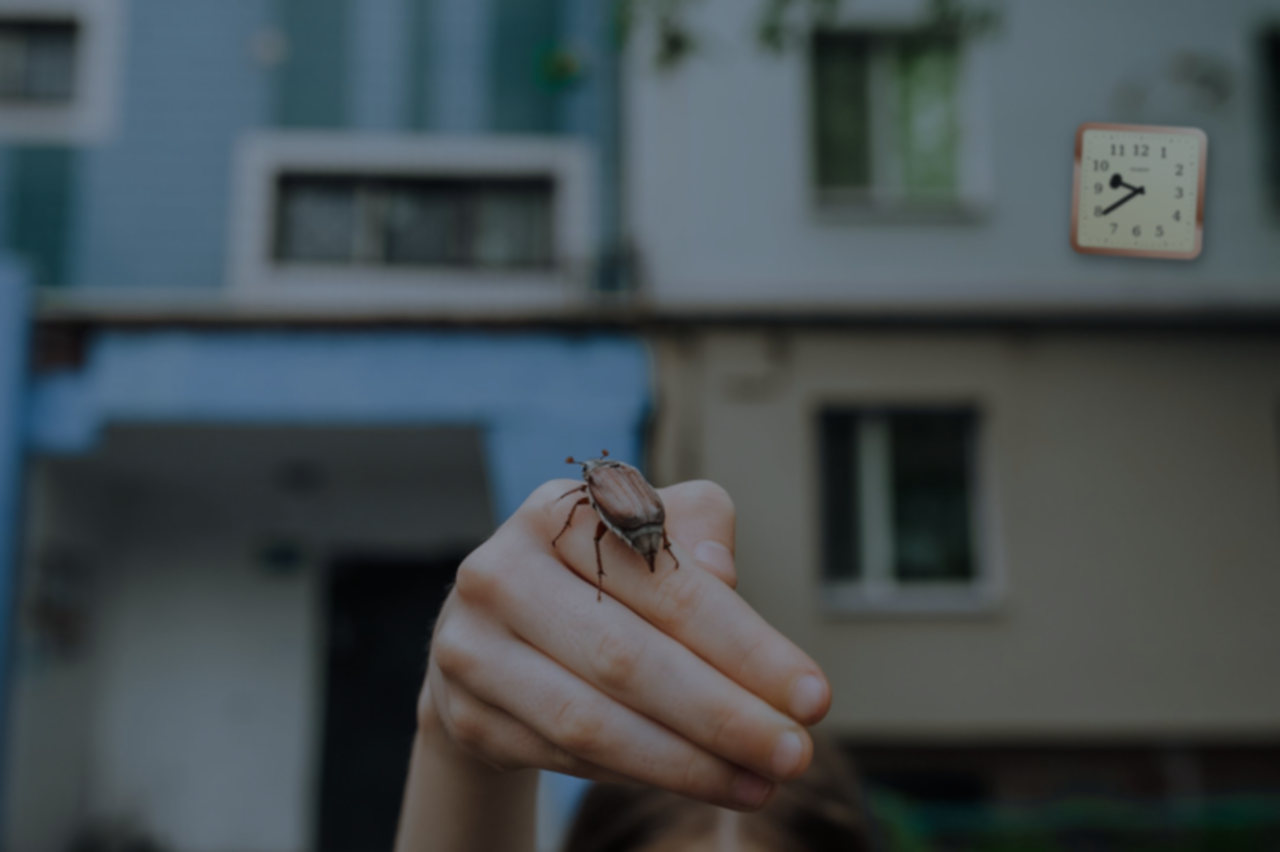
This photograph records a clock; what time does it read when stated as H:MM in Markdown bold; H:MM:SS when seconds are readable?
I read **9:39**
